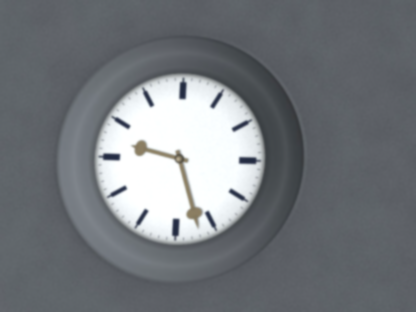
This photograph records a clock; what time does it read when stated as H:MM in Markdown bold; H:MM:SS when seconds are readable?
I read **9:27**
